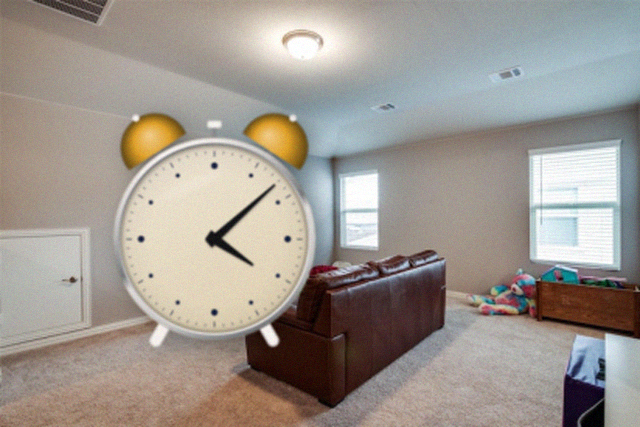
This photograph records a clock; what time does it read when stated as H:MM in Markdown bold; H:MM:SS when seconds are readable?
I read **4:08**
